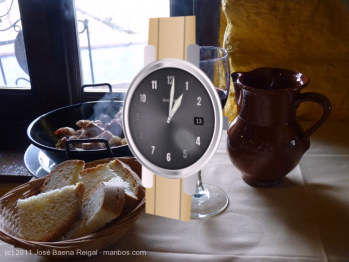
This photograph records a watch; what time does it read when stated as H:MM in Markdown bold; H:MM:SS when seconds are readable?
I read **1:01**
